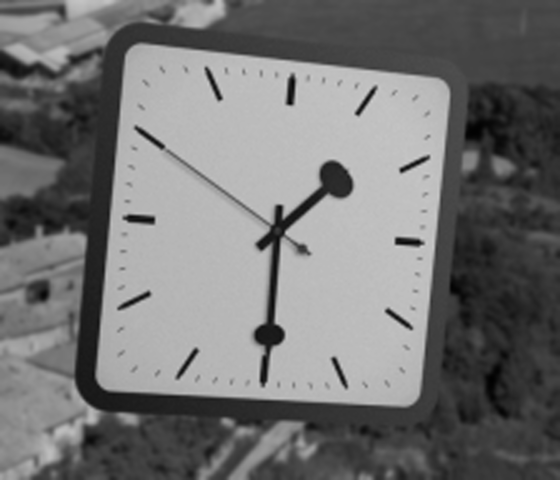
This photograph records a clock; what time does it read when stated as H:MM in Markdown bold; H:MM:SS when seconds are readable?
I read **1:29:50**
